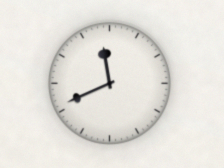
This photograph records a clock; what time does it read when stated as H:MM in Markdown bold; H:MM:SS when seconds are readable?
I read **11:41**
